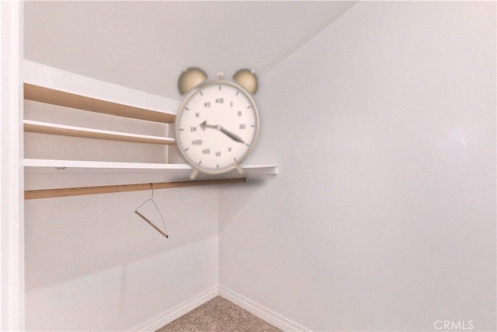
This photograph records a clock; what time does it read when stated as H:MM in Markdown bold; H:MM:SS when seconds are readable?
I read **9:20**
